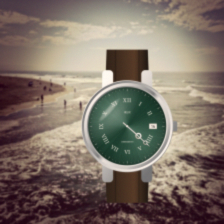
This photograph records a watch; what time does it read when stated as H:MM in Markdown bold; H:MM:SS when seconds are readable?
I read **4:22**
